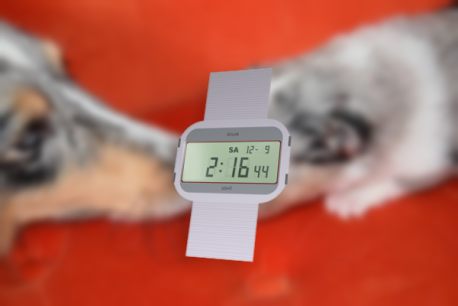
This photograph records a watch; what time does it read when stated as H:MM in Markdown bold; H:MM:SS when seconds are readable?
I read **2:16:44**
